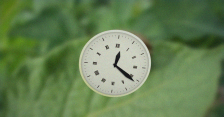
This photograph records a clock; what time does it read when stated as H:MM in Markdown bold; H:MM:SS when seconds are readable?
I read **12:21**
